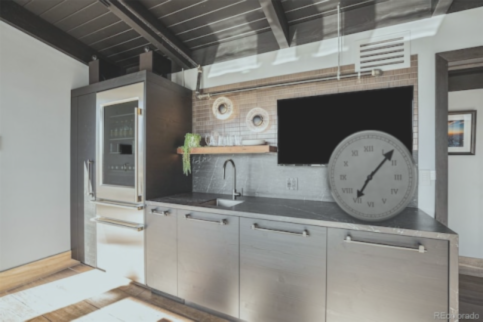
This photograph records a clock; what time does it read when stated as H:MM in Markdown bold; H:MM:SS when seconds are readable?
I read **7:07**
